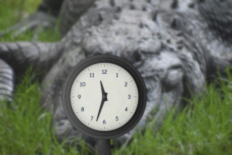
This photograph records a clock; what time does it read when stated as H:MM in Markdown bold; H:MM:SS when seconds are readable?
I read **11:33**
